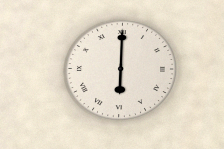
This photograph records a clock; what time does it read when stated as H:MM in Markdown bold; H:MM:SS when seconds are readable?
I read **6:00**
